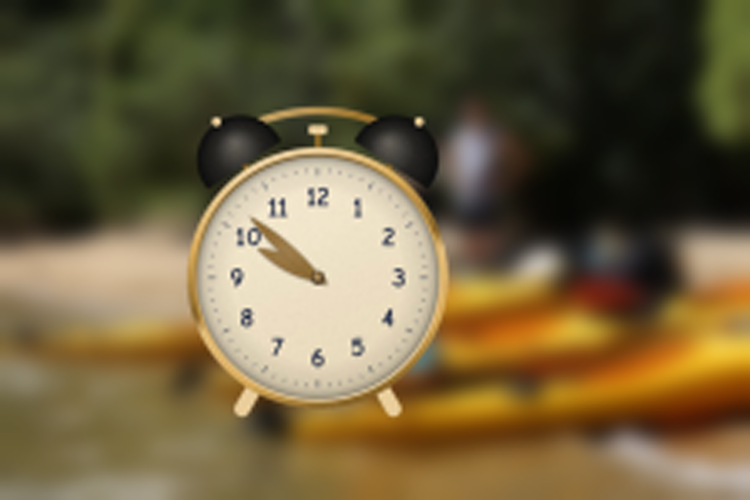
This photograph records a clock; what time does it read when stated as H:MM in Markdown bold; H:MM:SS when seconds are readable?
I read **9:52**
